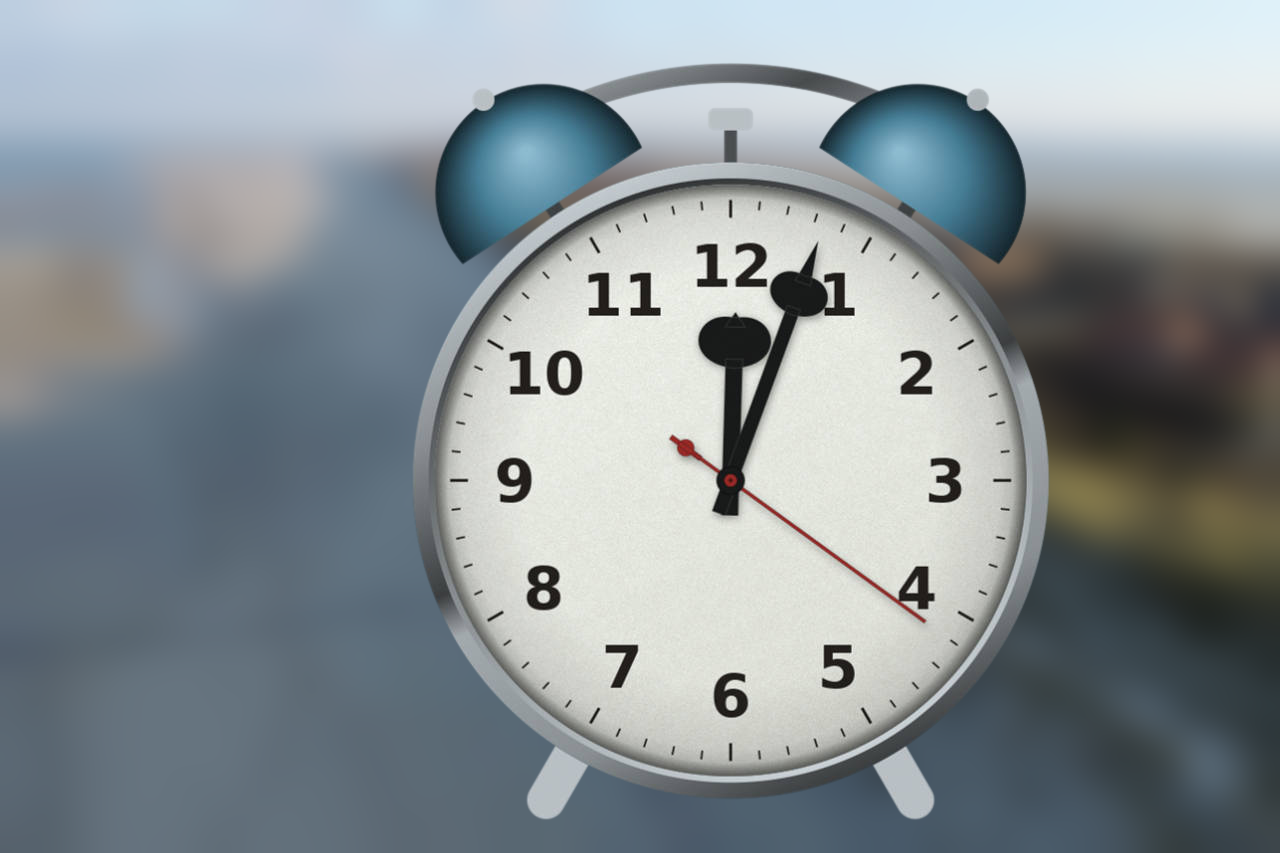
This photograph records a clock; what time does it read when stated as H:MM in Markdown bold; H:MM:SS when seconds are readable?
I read **12:03:21**
